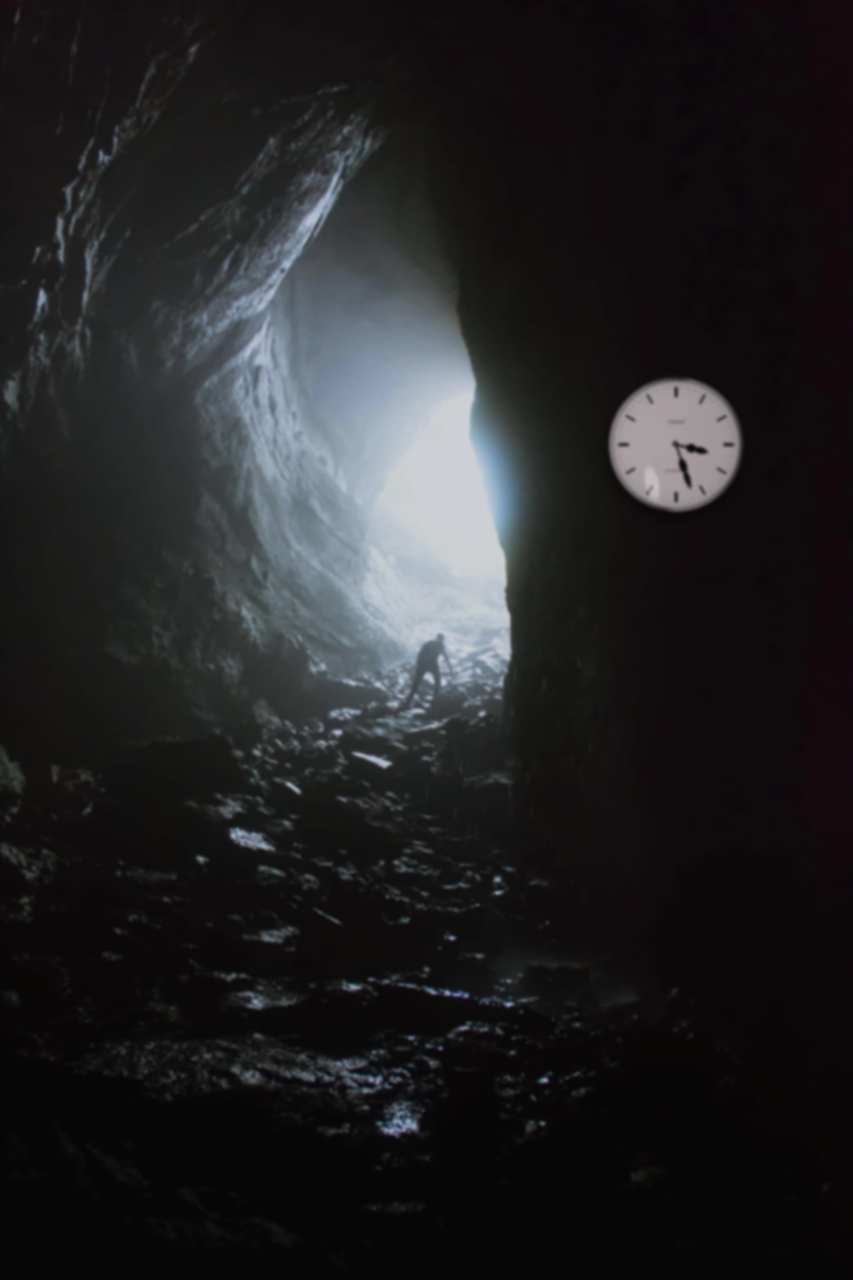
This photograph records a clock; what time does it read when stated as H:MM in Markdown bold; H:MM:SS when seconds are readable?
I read **3:27**
